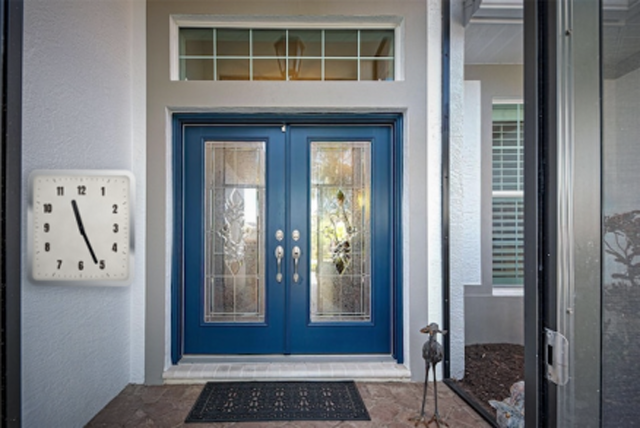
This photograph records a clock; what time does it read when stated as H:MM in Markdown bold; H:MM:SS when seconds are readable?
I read **11:26**
